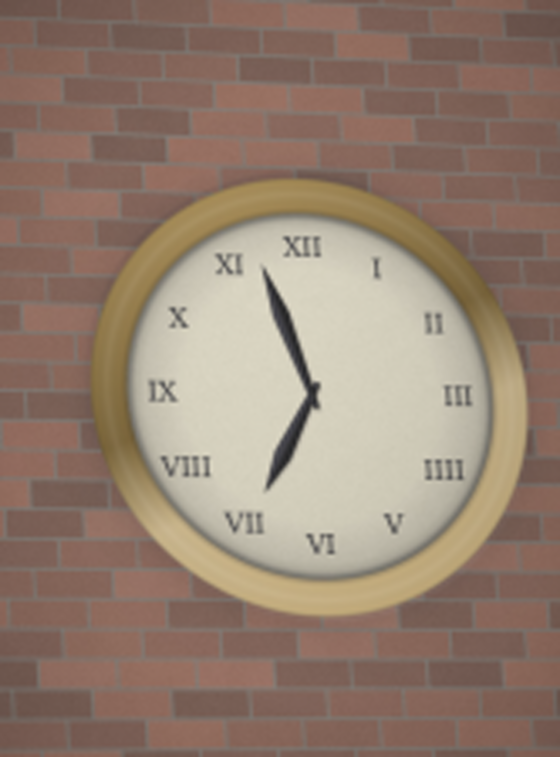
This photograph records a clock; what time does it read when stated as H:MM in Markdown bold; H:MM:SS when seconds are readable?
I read **6:57**
